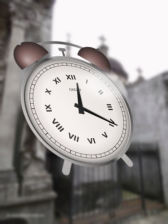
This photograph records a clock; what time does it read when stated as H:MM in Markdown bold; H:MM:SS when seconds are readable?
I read **12:20**
